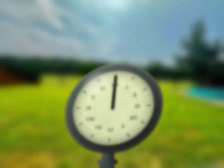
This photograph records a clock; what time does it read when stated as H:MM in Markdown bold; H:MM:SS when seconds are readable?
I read **12:00**
